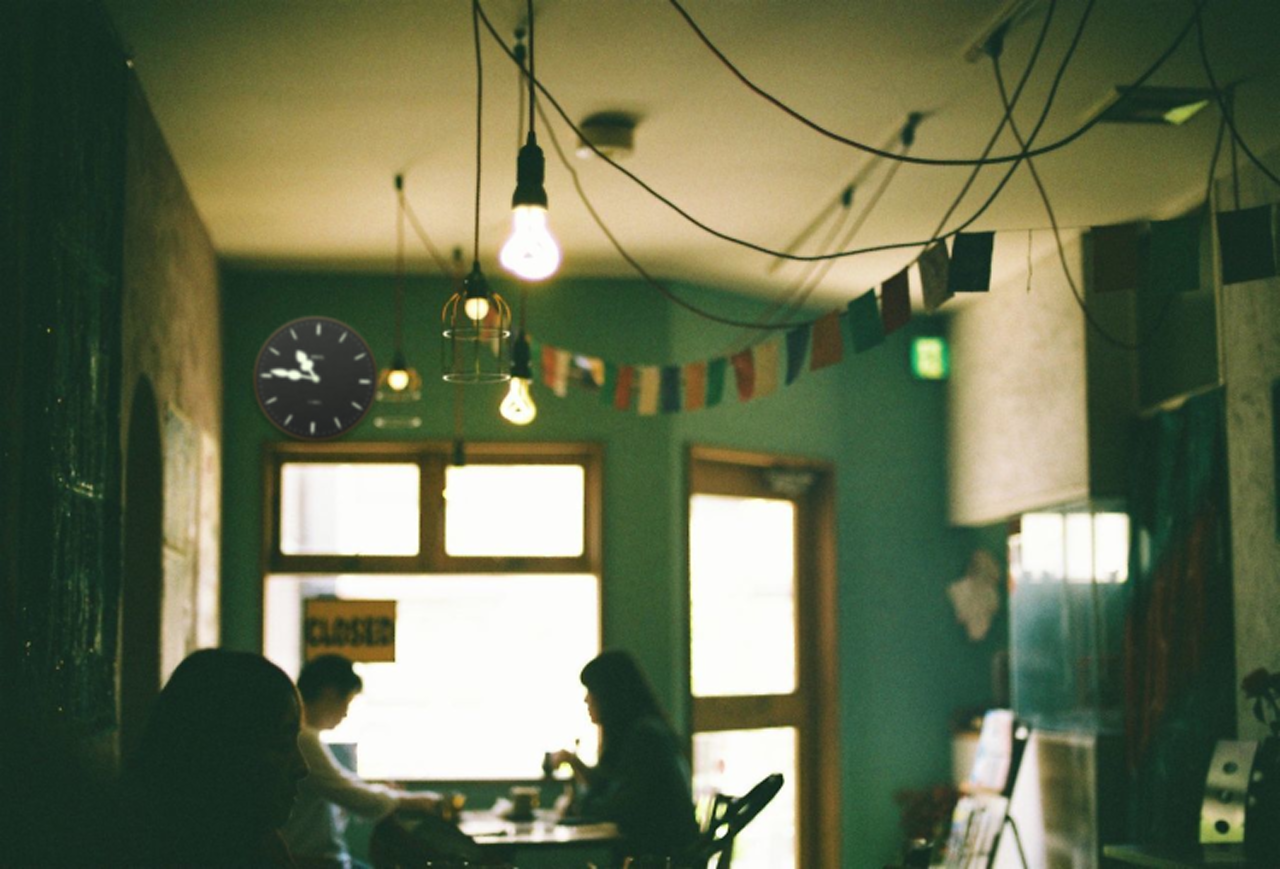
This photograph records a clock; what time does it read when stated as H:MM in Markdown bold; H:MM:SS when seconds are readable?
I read **10:46**
